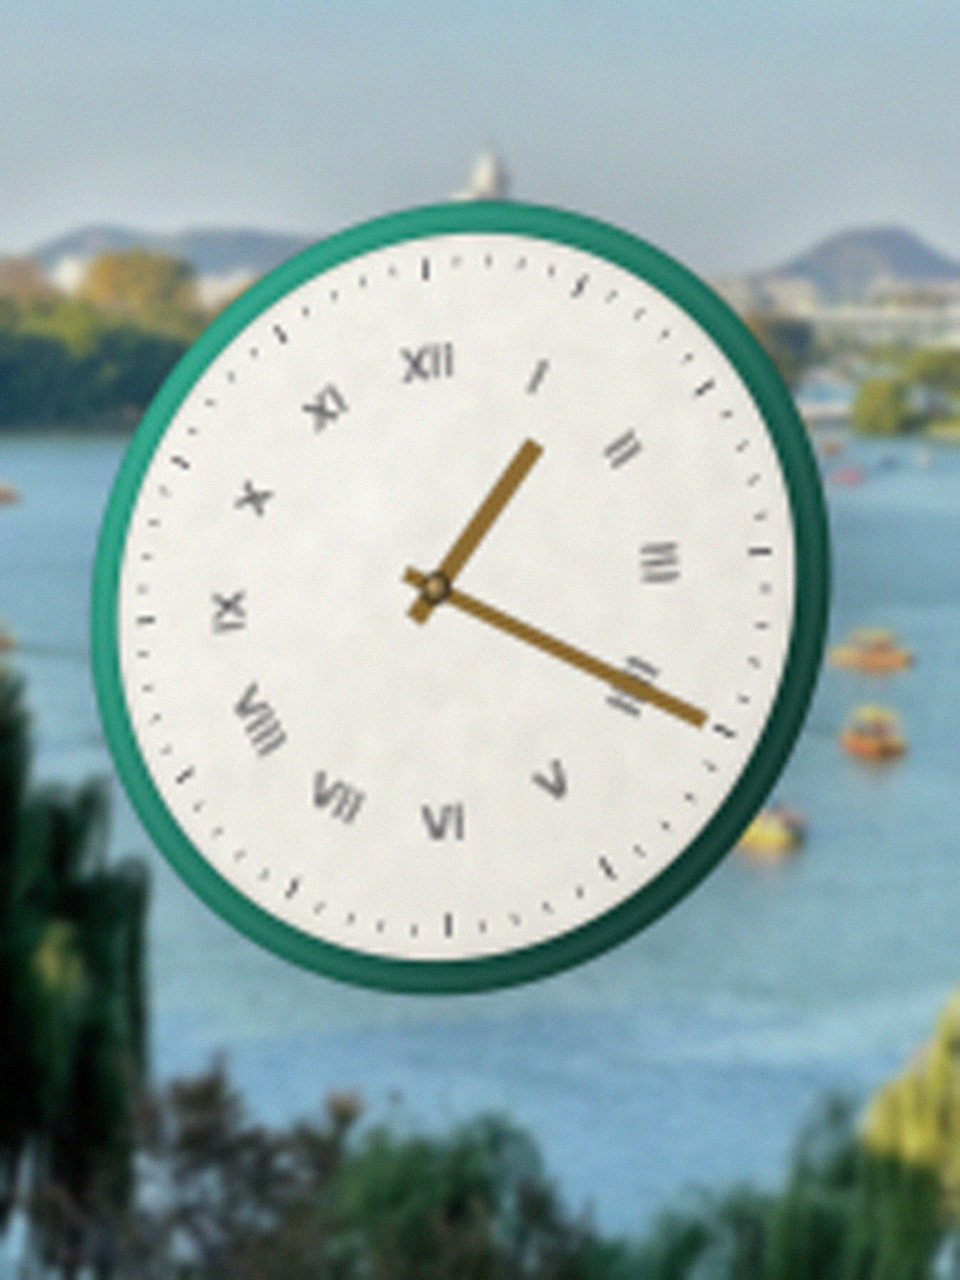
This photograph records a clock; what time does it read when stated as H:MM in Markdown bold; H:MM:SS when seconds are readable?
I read **1:20**
